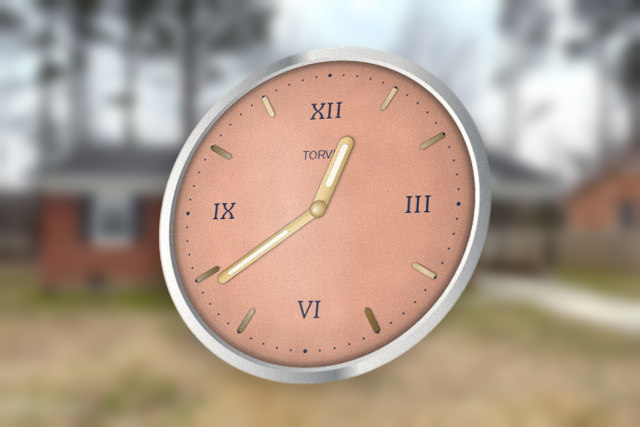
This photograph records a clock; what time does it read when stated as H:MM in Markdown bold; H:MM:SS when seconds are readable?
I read **12:39**
